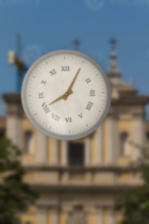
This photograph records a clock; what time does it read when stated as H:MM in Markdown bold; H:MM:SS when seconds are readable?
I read **8:05**
